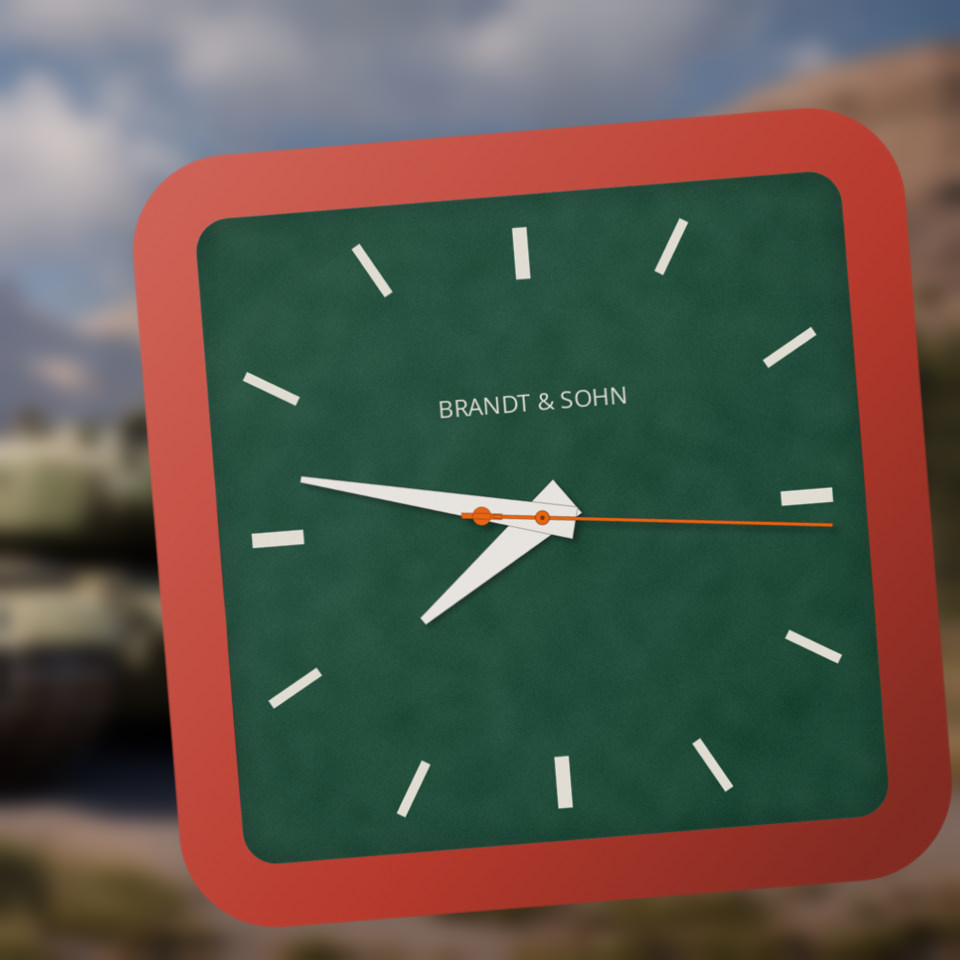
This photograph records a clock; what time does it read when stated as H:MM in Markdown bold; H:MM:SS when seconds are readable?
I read **7:47:16**
